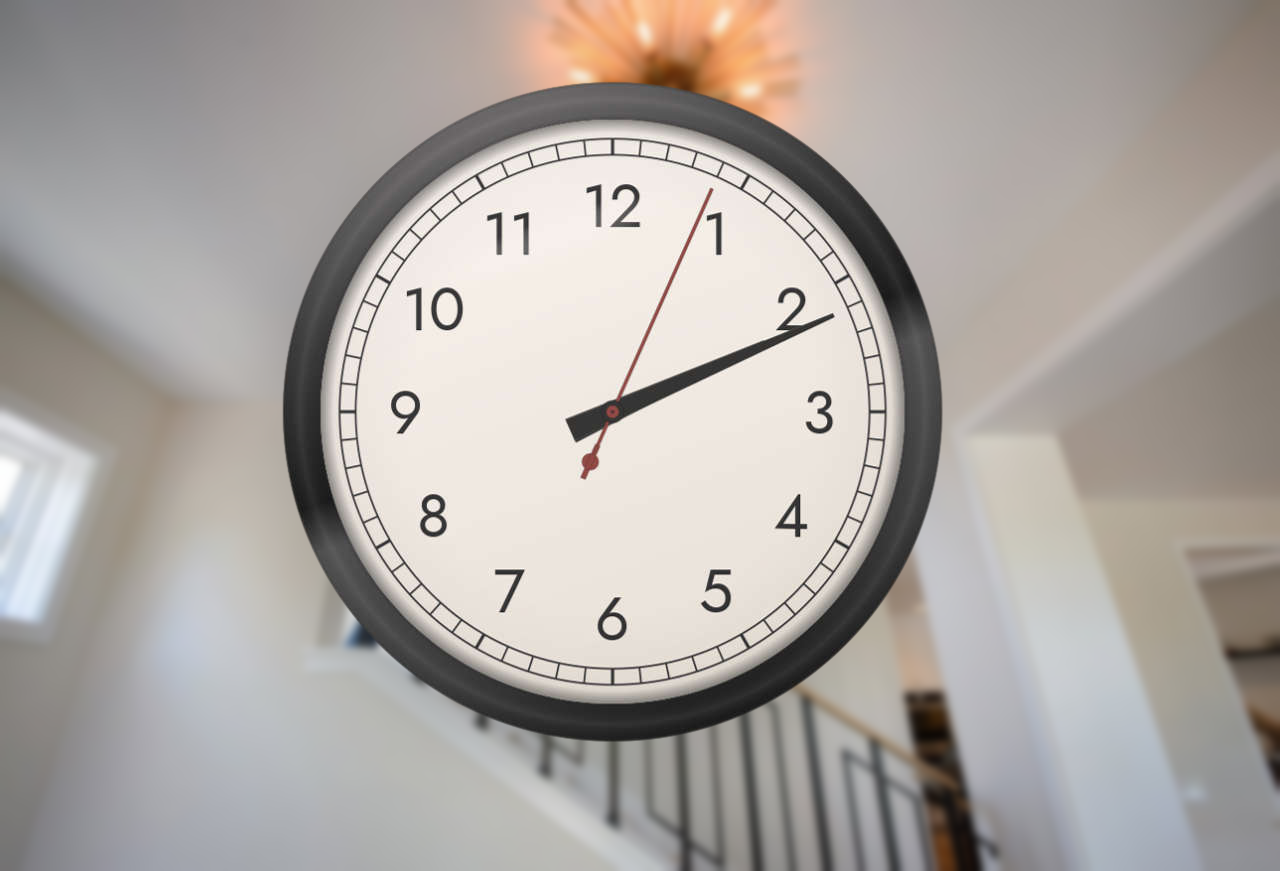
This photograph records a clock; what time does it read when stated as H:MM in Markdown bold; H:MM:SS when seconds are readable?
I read **2:11:04**
